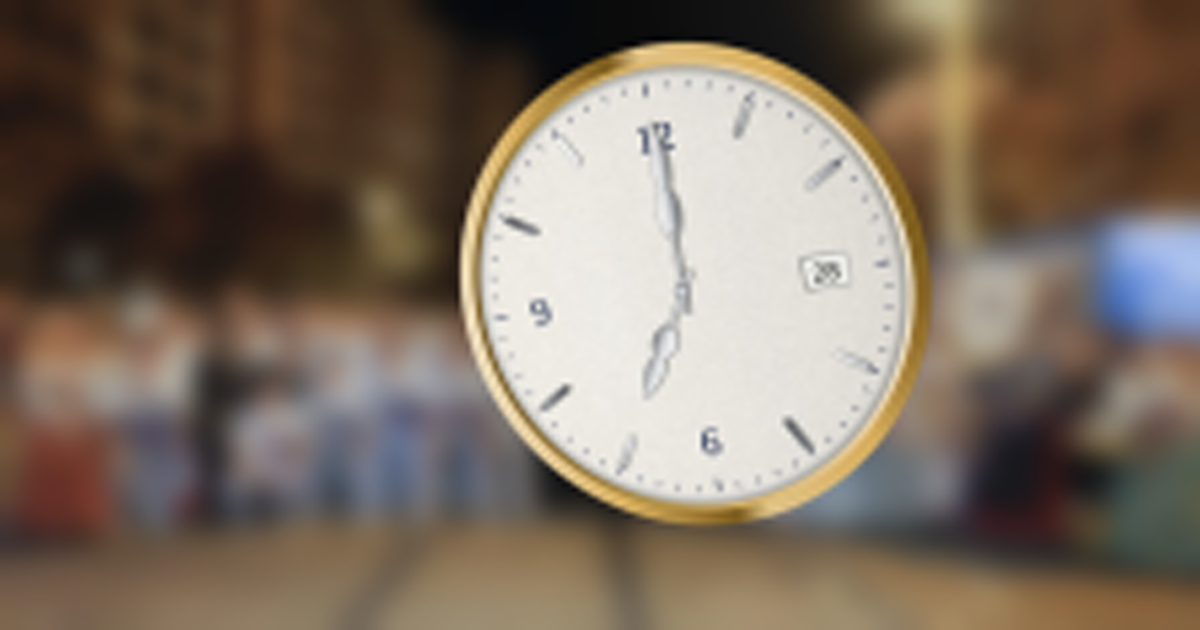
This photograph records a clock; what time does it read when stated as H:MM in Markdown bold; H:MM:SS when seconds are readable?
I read **7:00**
